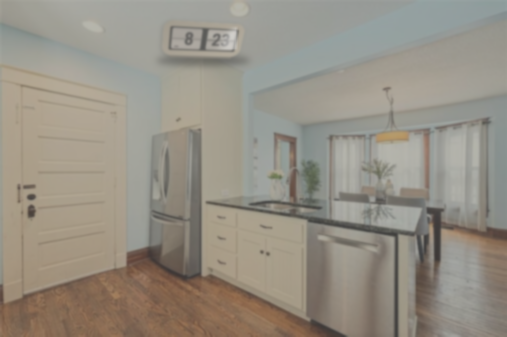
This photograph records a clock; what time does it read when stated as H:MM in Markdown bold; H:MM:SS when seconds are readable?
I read **8:23**
